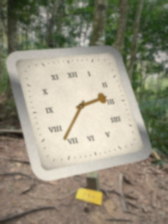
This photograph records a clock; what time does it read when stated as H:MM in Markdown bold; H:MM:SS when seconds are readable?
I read **2:37**
